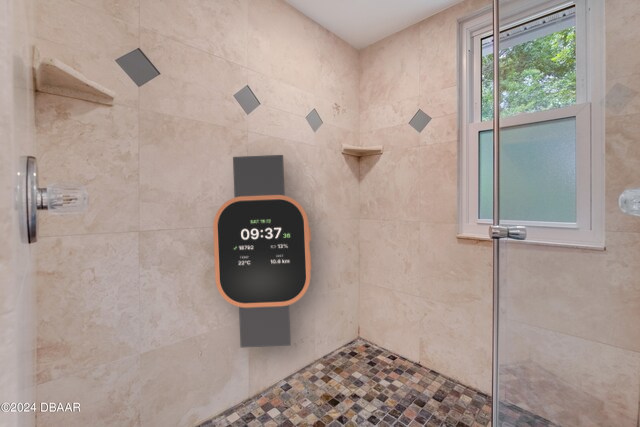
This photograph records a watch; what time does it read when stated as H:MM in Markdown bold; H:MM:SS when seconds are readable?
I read **9:37**
